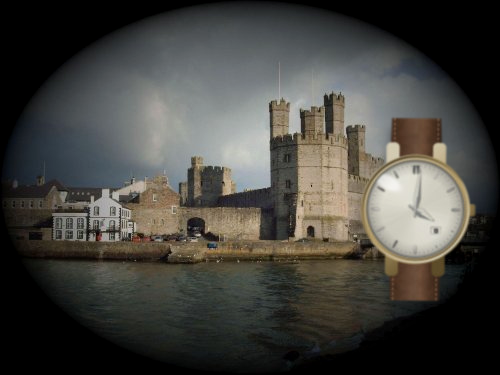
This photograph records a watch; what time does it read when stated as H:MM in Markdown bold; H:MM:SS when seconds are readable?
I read **4:01**
